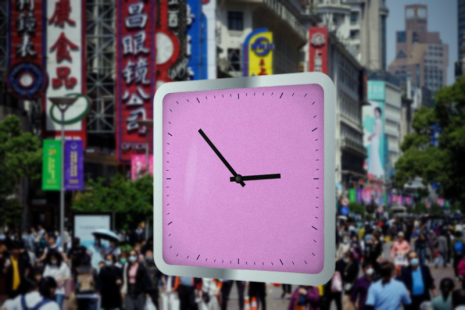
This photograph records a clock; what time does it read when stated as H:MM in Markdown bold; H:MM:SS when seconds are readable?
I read **2:53**
